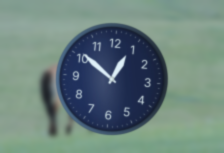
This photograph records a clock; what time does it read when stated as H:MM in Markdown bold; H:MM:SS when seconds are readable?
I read **12:51**
